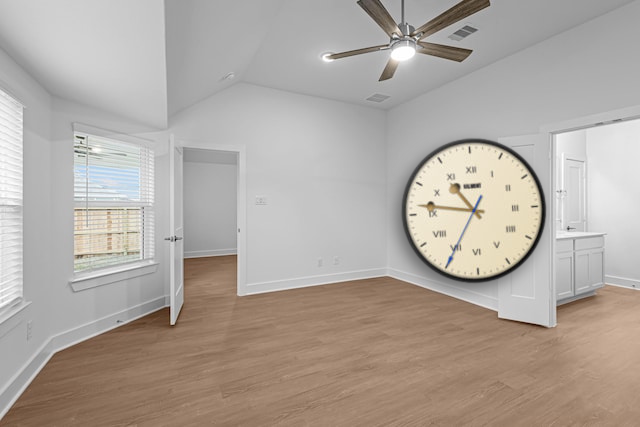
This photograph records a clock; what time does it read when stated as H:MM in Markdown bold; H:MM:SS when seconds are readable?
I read **10:46:35**
